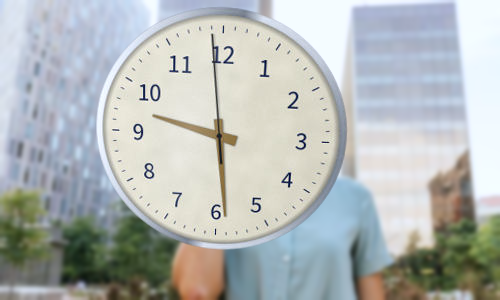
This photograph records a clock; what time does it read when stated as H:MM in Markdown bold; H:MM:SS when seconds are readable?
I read **9:28:59**
